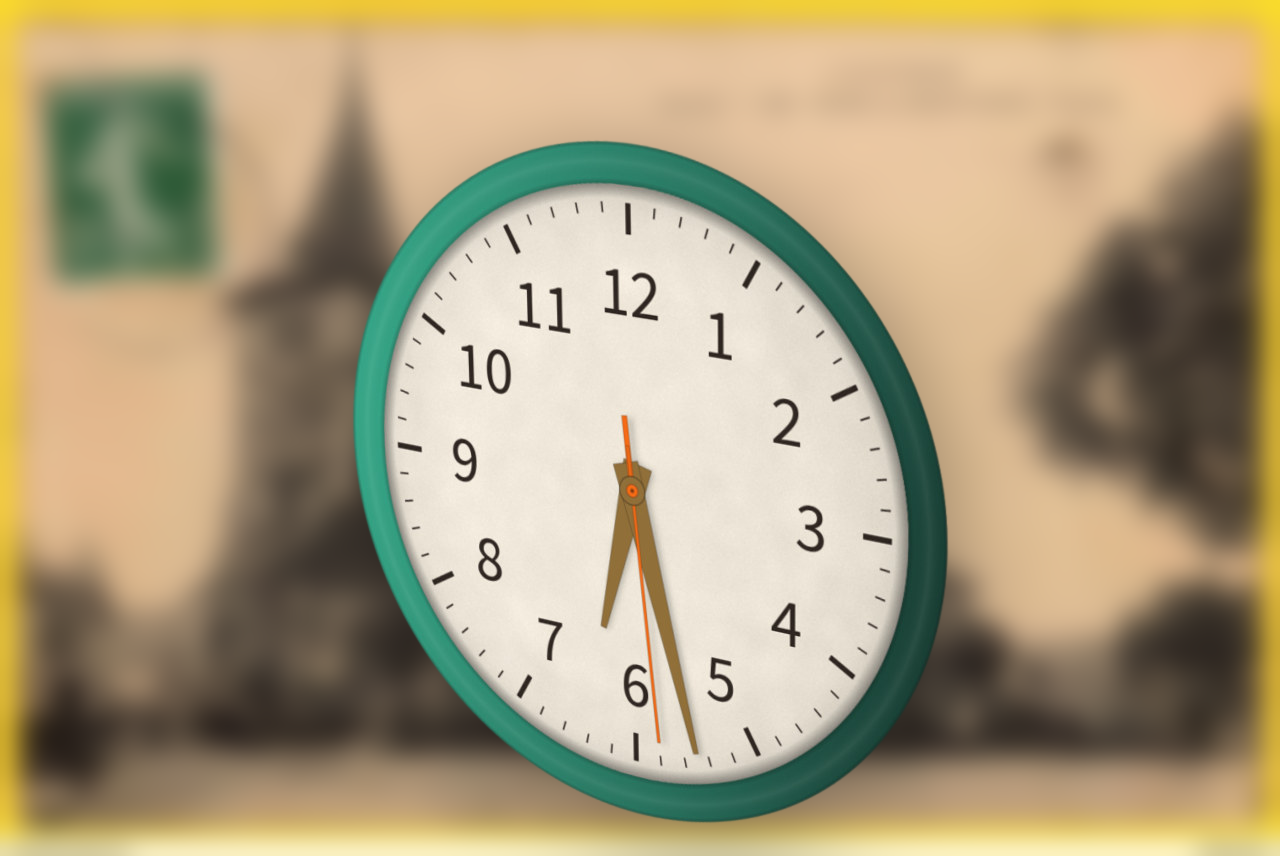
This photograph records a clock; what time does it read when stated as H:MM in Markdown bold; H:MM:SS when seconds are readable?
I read **6:27:29**
